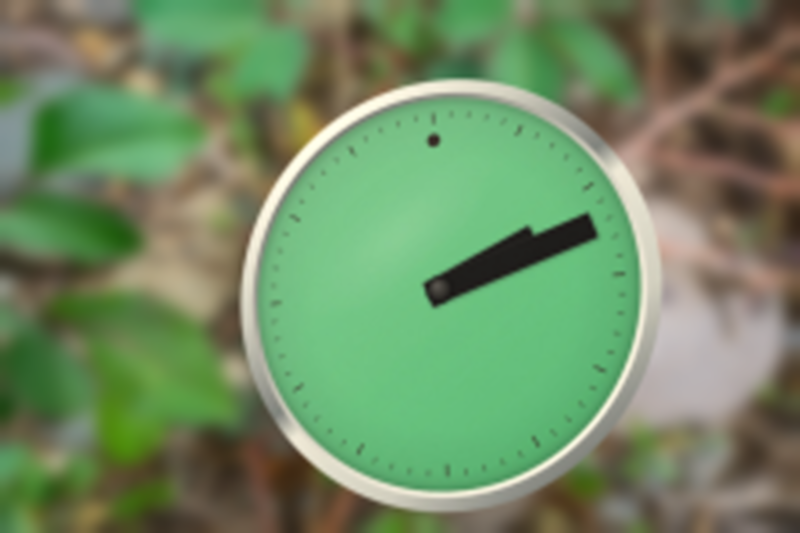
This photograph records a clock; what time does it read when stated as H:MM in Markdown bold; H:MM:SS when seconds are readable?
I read **2:12**
